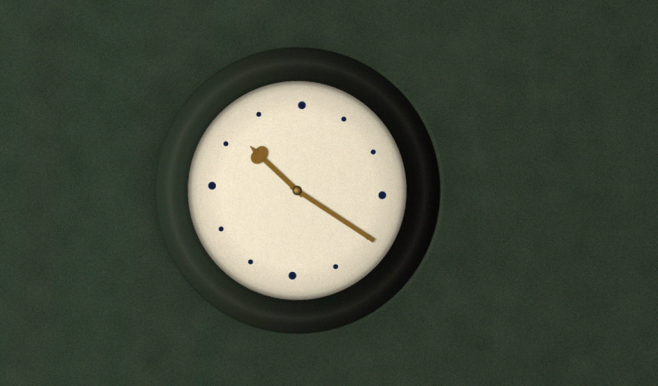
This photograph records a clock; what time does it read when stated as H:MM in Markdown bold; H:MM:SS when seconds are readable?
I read **10:20**
